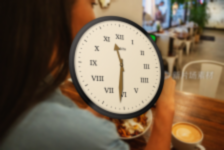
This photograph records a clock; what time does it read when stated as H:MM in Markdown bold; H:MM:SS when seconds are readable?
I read **11:31**
